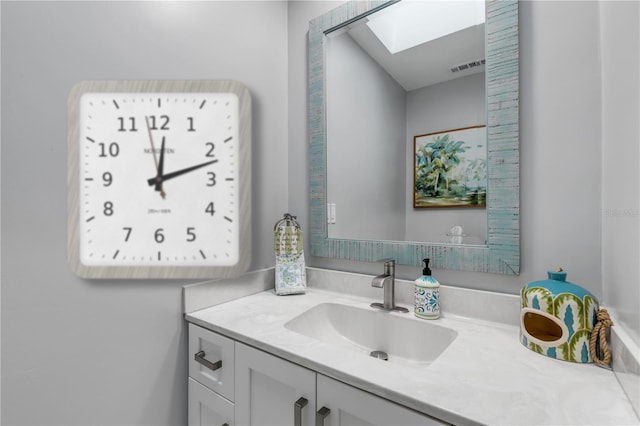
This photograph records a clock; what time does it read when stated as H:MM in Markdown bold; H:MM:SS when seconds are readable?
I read **12:11:58**
